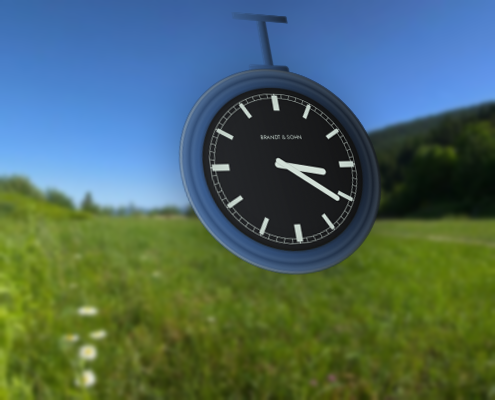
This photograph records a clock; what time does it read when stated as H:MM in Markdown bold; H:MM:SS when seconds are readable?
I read **3:21**
